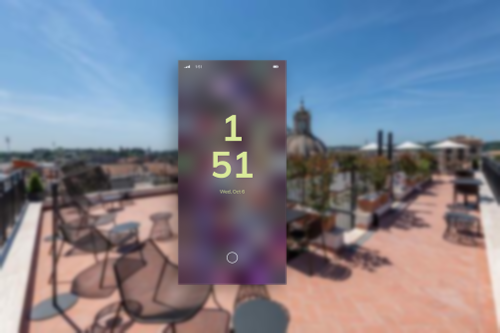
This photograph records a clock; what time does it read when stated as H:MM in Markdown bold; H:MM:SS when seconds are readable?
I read **1:51**
